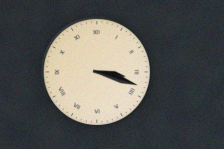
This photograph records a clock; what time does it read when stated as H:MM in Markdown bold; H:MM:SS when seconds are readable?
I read **3:18**
